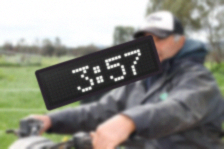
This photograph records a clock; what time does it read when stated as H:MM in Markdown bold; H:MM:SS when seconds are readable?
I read **3:57**
